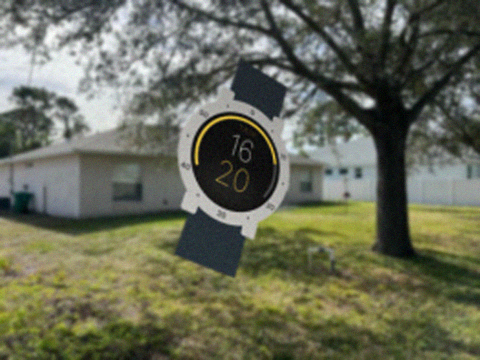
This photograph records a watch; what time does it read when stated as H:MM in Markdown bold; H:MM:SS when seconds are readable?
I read **16:20**
